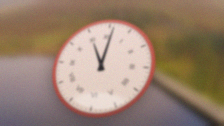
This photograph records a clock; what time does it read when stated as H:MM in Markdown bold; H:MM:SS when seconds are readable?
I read **11:01**
